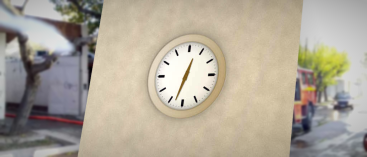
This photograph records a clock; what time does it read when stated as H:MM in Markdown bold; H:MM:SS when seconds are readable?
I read **12:33**
